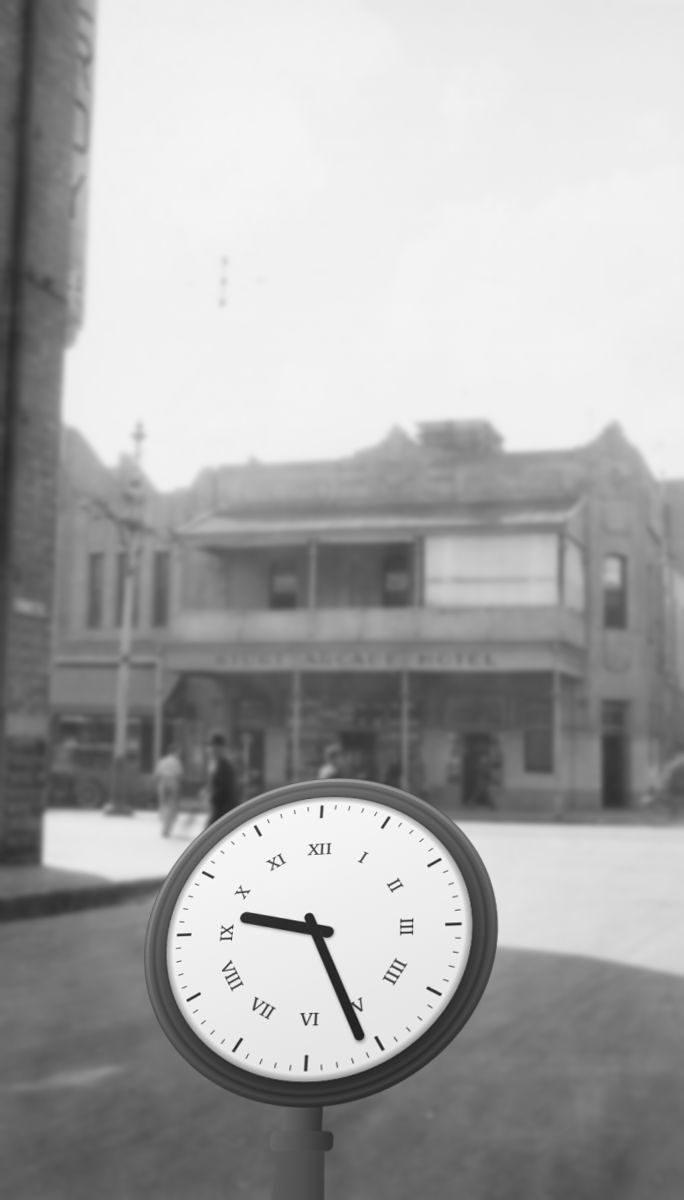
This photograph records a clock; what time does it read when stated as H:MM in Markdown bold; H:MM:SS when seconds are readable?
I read **9:26**
